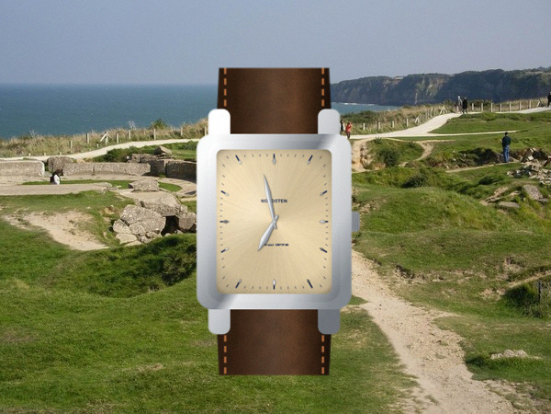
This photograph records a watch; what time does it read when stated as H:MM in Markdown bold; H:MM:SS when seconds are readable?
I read **6:58**
